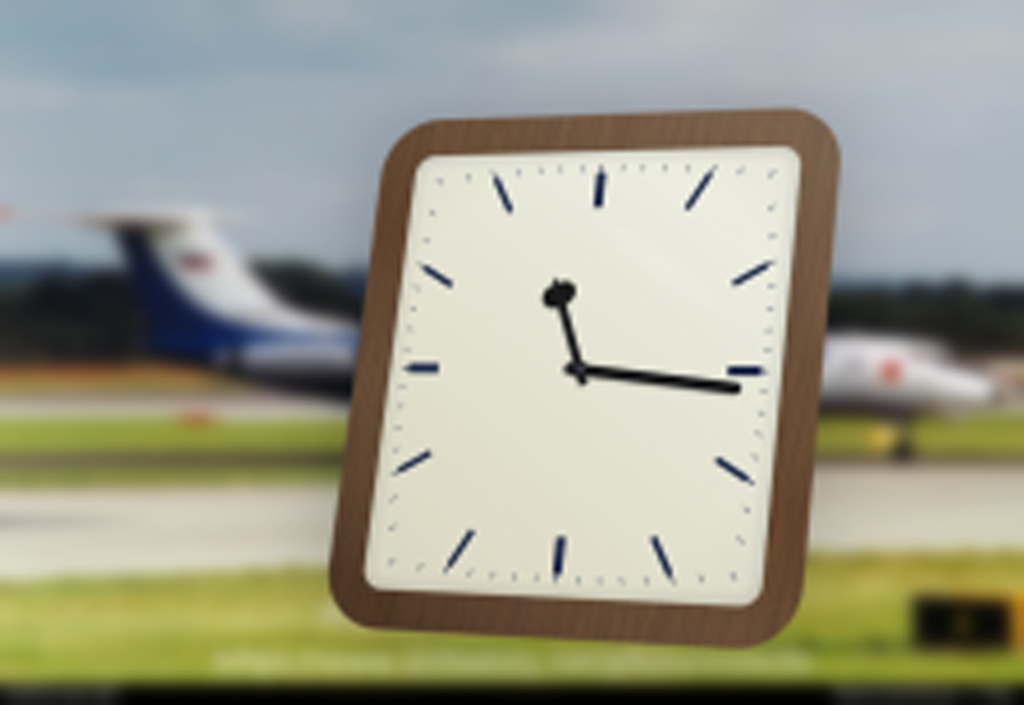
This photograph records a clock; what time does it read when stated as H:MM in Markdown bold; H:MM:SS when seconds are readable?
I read **11:16**
